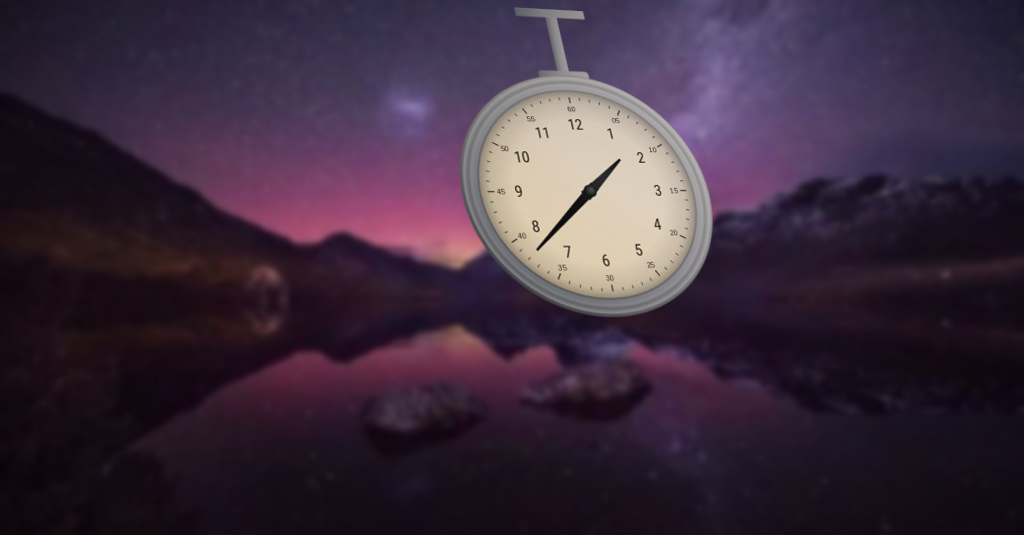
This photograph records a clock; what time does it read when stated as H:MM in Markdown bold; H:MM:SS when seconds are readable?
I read **1:38**
